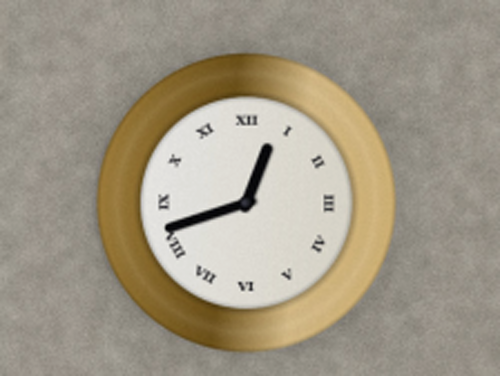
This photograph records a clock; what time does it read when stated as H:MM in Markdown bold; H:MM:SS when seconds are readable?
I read **12:42**
